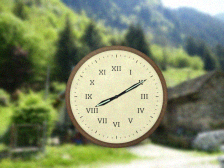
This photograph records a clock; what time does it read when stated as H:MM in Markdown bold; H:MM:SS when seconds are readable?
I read **8:10**
